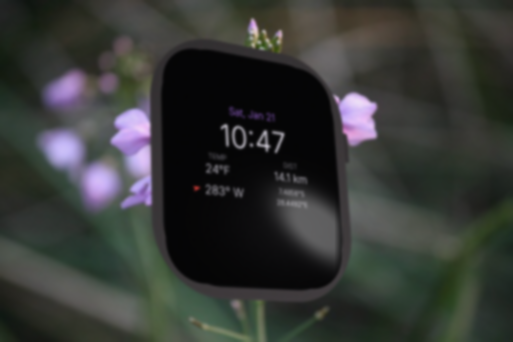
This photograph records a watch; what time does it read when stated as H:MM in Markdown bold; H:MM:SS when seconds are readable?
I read **10:47**
